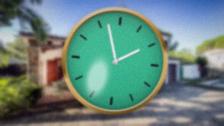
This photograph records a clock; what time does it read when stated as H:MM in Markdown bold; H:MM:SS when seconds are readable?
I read **1:57**
